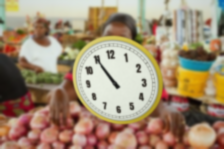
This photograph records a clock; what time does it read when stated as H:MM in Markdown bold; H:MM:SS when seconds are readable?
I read **10:55**
